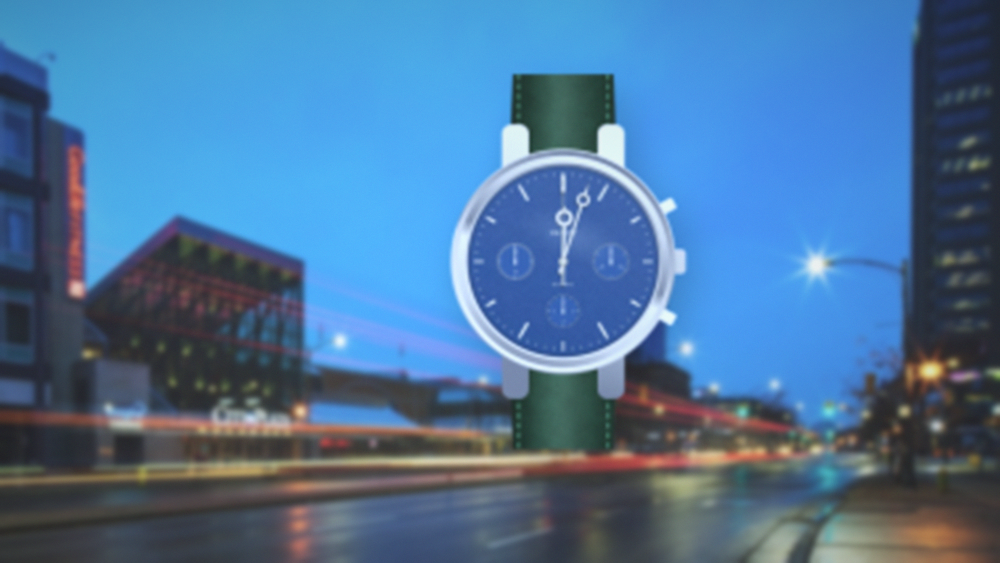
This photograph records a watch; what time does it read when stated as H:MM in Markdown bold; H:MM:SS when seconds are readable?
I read **12:03**
